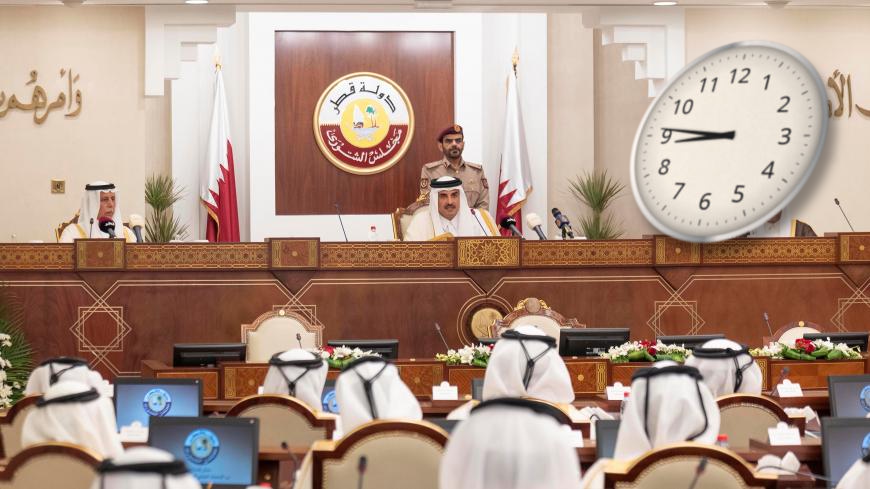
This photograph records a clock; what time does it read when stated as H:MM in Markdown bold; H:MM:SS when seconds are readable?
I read **8:46**
